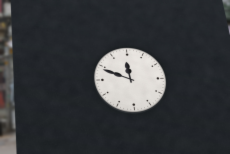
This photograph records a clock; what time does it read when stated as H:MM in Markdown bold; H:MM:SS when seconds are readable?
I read **11:49**
